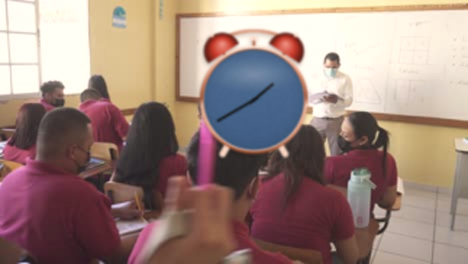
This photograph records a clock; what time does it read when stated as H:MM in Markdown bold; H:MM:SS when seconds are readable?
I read **1:40**
